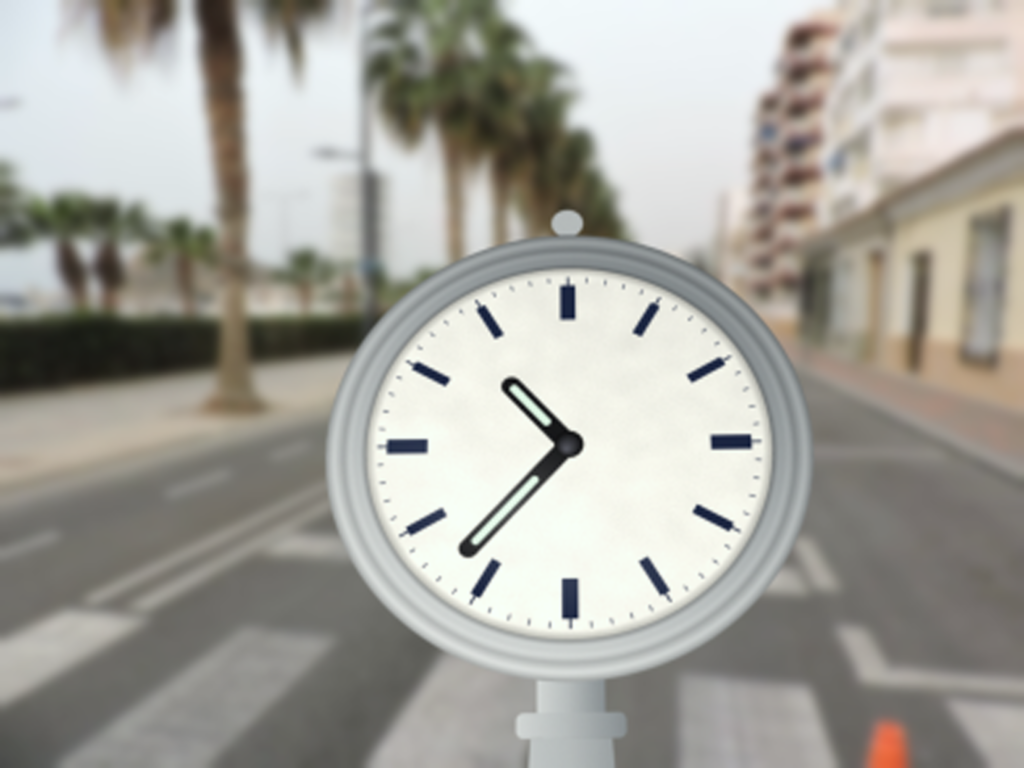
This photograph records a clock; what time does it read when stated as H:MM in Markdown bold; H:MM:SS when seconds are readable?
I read **10:37**
